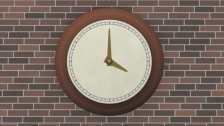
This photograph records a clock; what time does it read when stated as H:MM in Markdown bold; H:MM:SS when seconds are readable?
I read **4:00**
